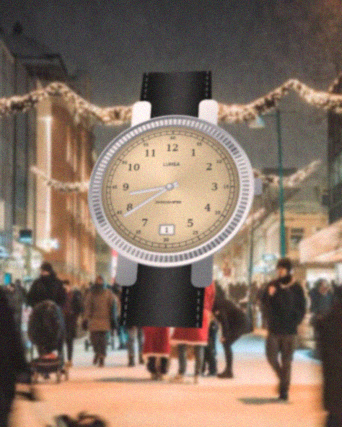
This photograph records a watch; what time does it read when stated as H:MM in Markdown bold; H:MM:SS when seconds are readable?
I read **8:39**
